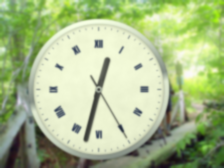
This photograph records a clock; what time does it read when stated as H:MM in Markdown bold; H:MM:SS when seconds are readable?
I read **12:32:25**
